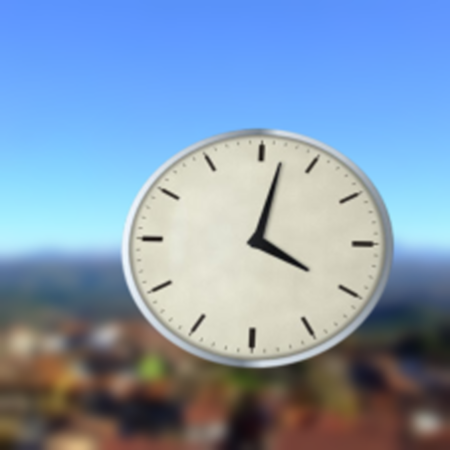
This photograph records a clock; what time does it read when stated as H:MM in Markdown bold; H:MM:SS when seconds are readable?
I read **4:02**
